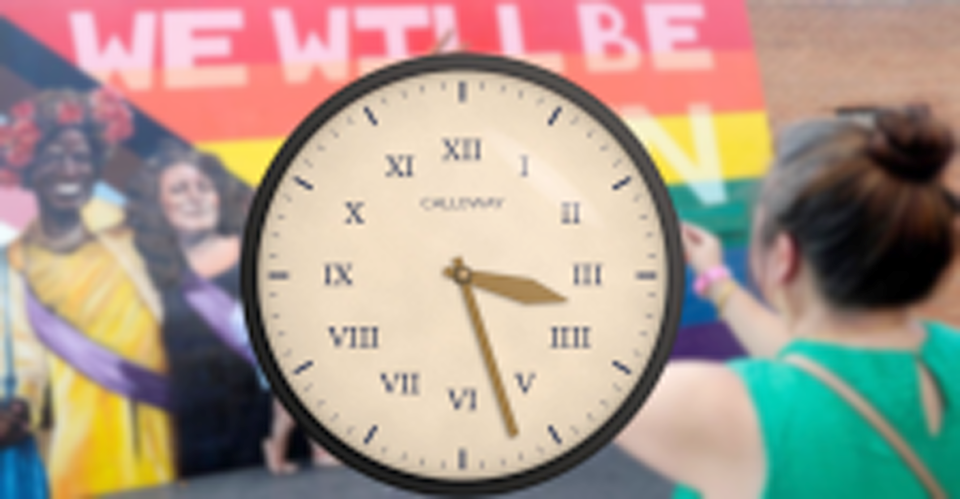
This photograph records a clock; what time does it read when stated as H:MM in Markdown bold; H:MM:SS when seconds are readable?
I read **3:27**
